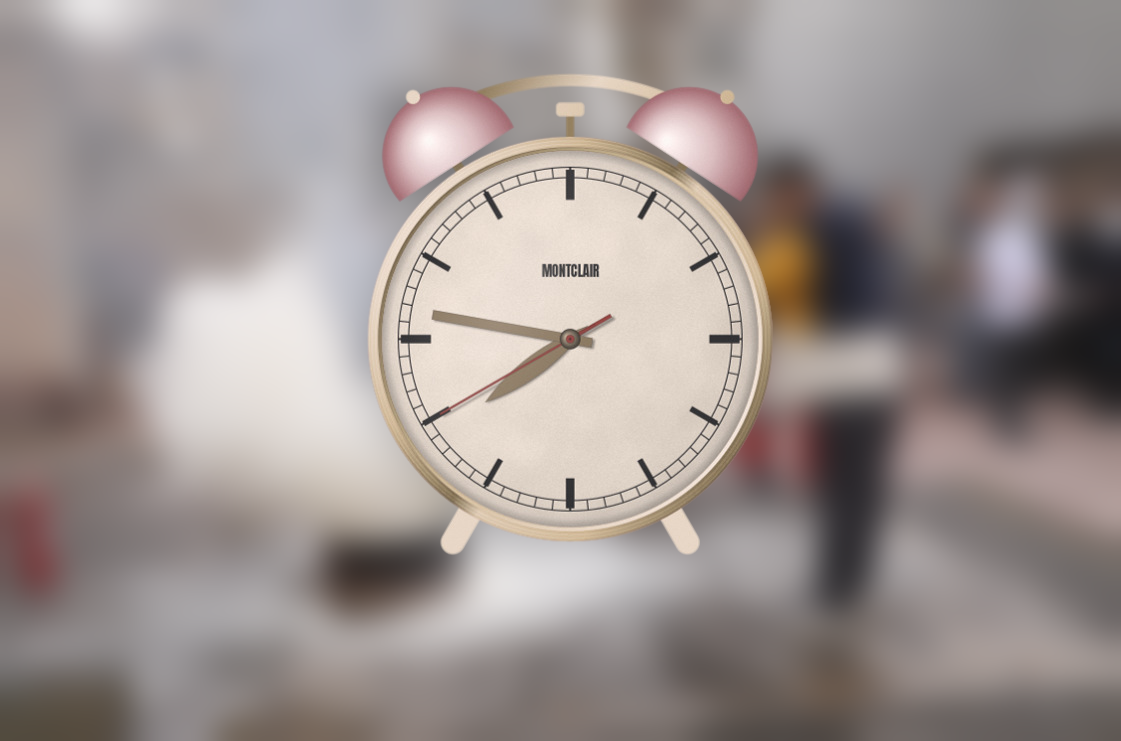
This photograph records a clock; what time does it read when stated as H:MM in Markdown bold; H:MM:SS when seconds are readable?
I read **7:46:40**
